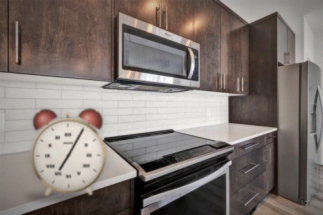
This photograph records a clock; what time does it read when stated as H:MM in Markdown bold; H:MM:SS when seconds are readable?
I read **7:05**
